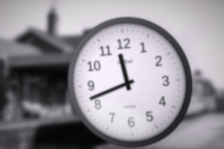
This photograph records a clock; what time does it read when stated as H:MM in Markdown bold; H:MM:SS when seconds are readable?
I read **11:42**
